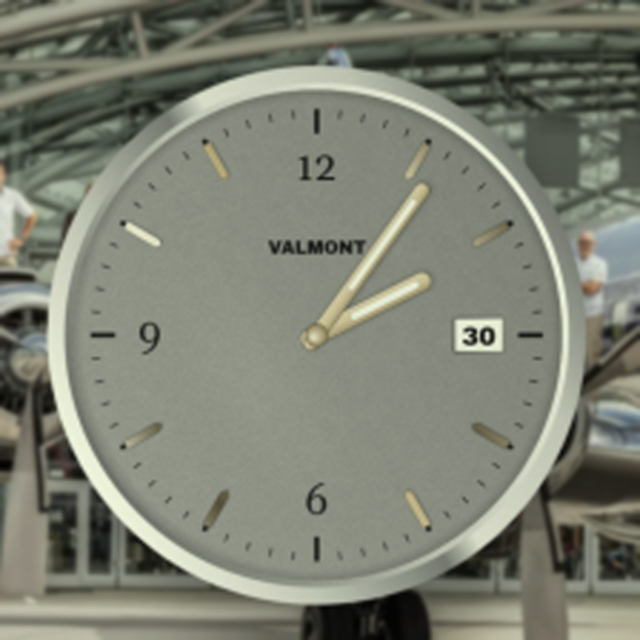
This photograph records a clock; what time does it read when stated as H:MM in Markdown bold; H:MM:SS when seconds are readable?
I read **2:06**
